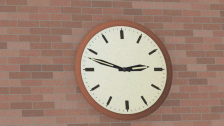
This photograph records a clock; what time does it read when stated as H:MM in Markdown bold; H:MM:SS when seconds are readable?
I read **2:48**
